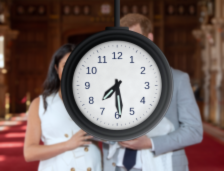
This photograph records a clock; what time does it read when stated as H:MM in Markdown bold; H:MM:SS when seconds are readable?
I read **7:29**
